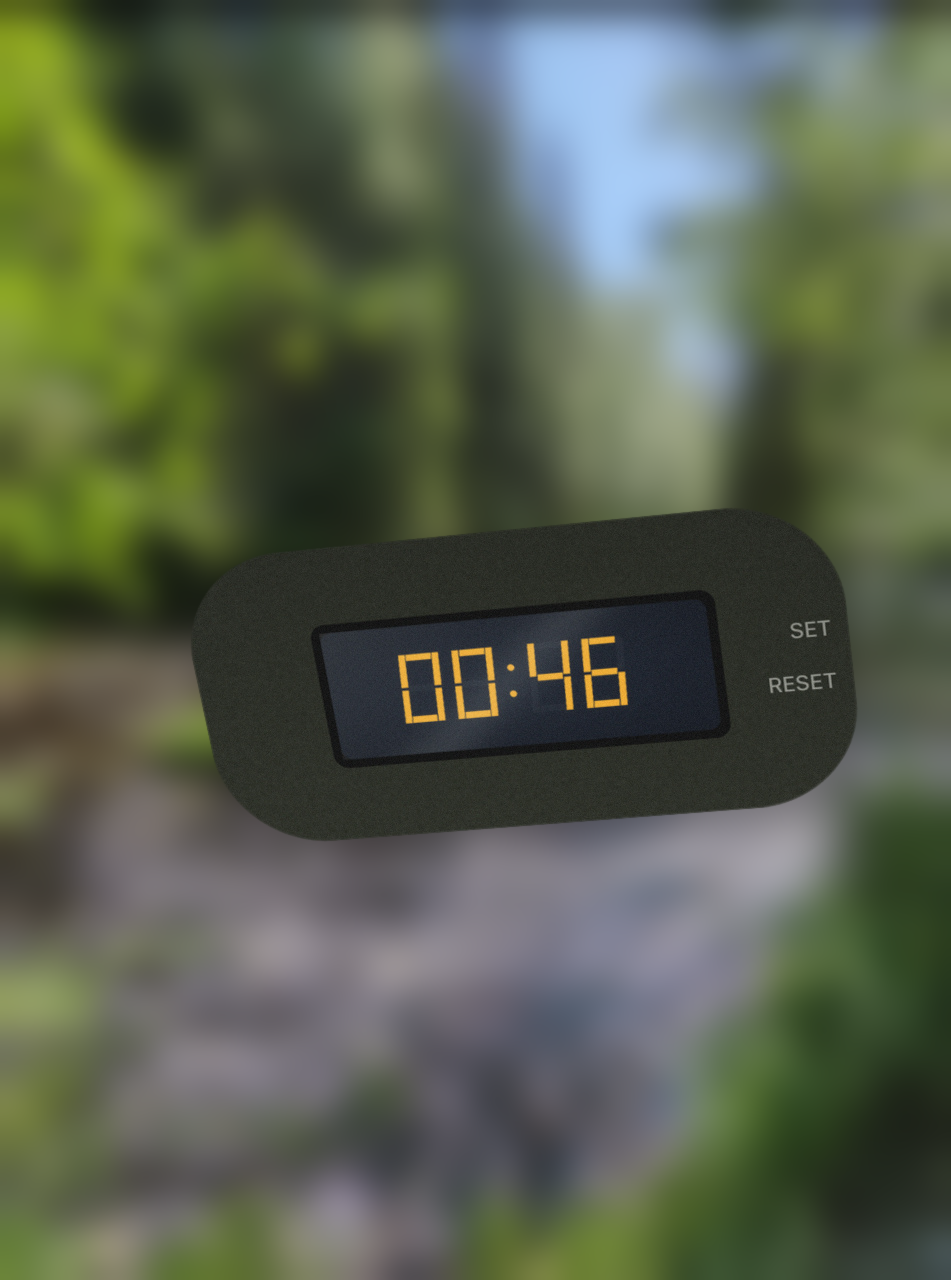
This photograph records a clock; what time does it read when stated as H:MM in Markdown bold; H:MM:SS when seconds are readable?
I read **0:46**
